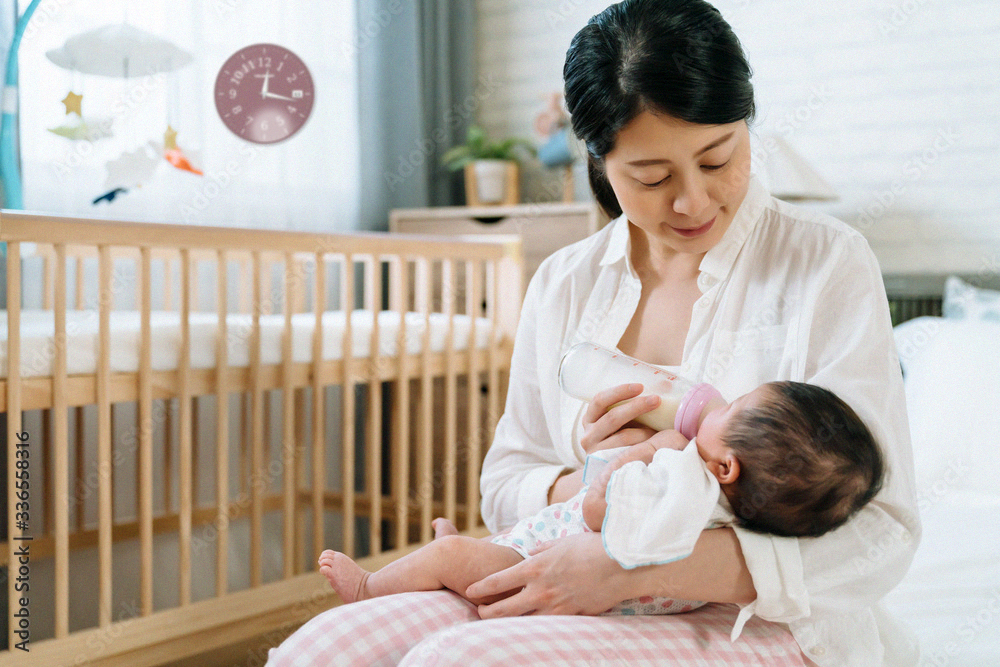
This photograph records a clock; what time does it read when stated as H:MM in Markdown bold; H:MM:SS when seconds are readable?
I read **12:17**
